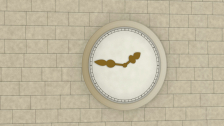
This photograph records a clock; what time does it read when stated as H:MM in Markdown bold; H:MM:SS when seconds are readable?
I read **1:46**
